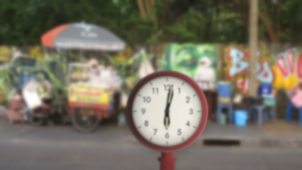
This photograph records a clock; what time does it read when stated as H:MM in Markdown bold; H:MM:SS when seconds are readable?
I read **6:02**
